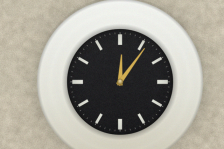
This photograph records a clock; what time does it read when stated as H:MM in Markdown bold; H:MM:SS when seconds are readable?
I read **12:06**
